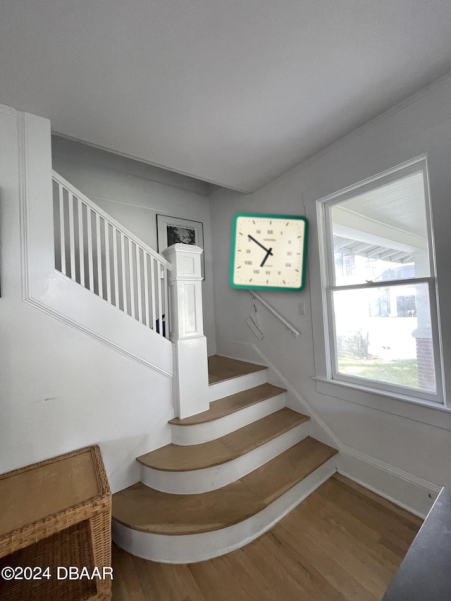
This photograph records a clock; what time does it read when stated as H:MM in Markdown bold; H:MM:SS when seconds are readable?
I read **6:51**
